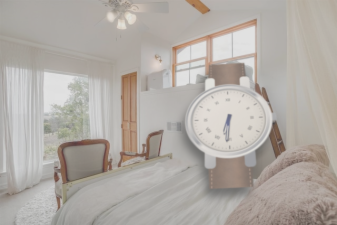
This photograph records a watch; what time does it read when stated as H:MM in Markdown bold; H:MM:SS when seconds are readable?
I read **6:31**
